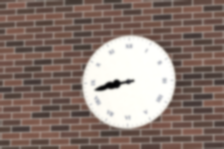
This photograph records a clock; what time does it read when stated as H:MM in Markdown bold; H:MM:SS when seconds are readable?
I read **8:43**
